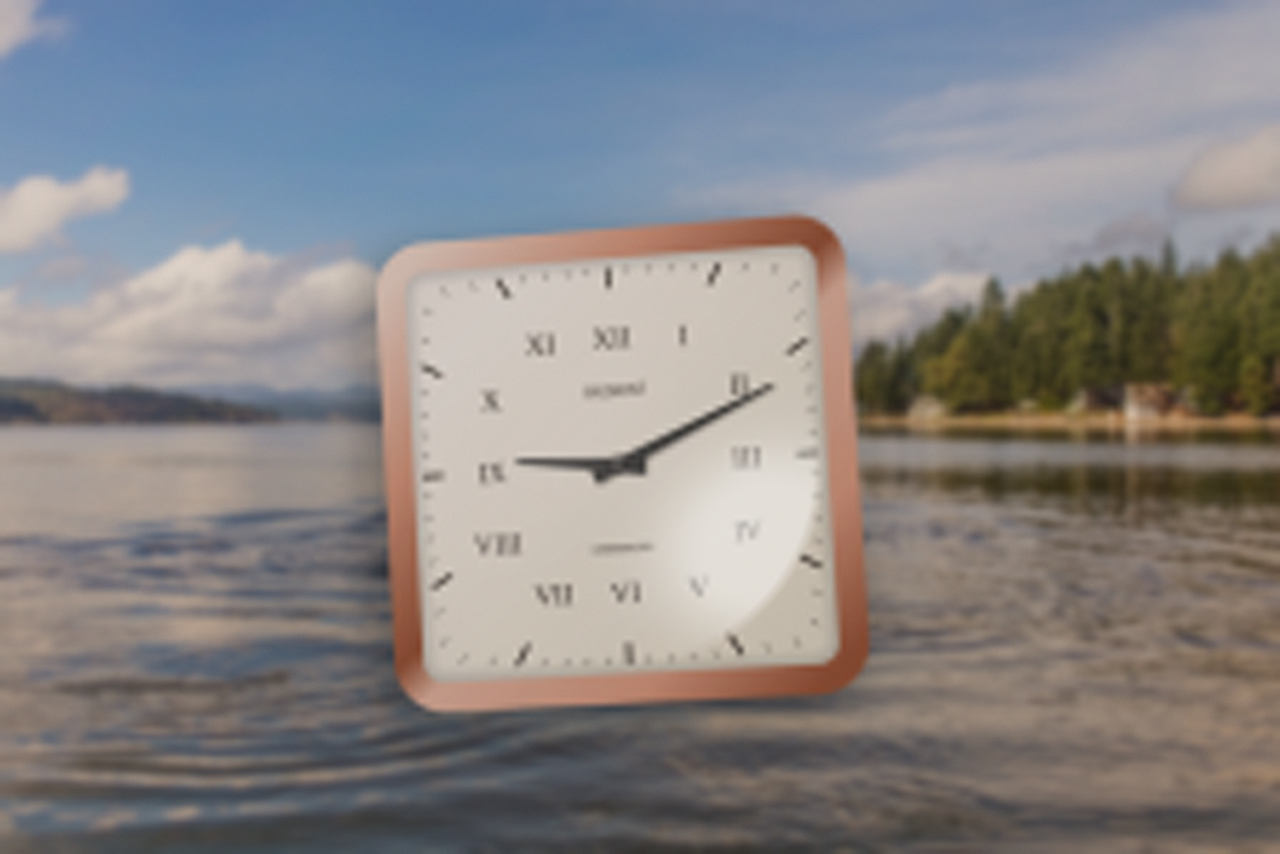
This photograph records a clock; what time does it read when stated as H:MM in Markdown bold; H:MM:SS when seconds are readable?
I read **9:11**
